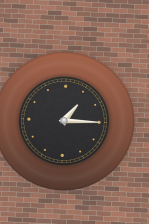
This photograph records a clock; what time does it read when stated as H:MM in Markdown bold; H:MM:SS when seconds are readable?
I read **1:15**
